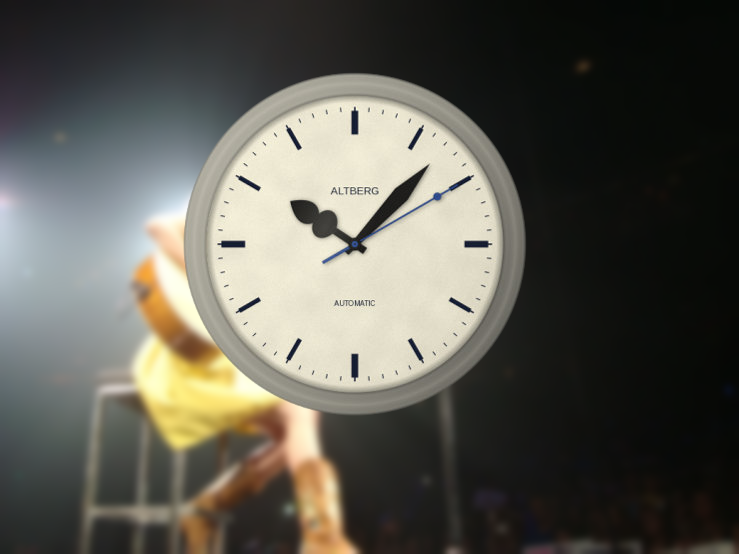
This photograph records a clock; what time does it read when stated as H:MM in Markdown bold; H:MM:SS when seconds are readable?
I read **10:07:10**
